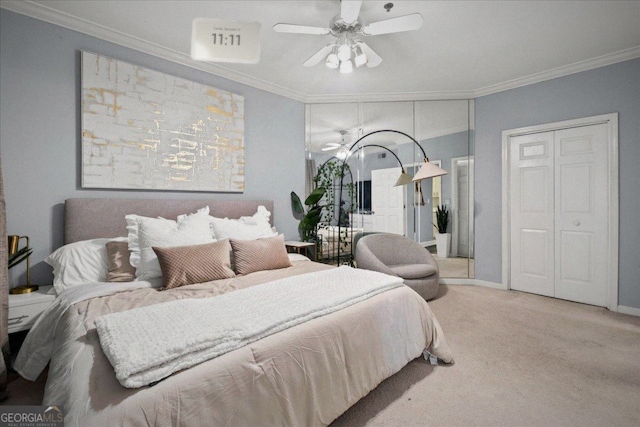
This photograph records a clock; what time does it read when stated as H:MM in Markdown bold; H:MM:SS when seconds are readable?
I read **11:11**
